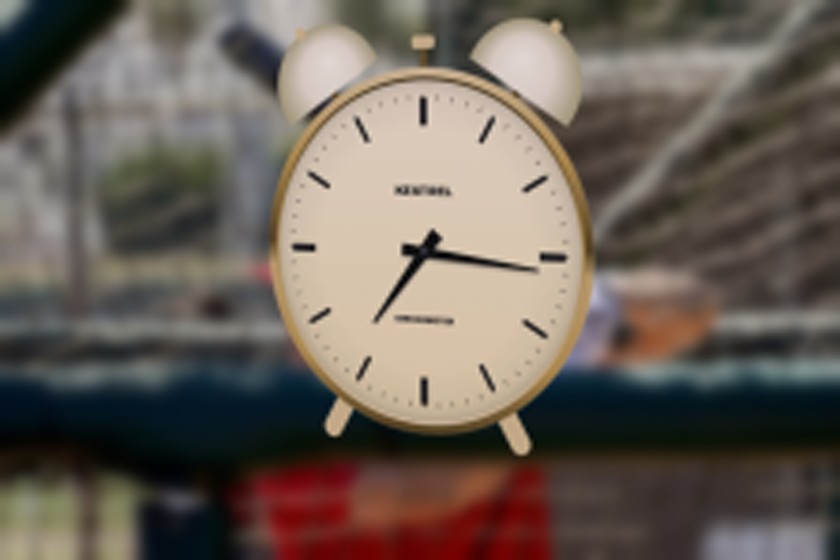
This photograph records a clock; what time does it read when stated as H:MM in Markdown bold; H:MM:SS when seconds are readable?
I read **7:16**
